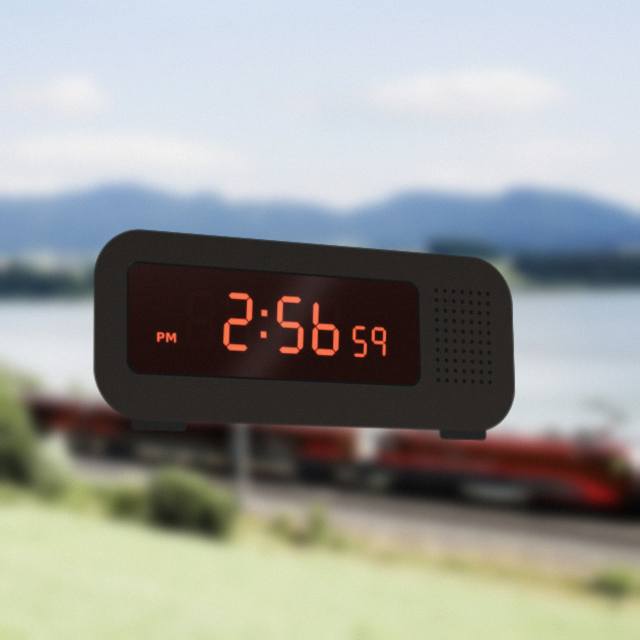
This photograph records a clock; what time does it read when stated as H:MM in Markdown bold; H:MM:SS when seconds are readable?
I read **2:56:59**
